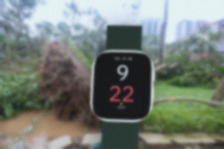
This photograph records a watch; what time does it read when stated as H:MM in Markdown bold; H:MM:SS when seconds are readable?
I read **9:22**
